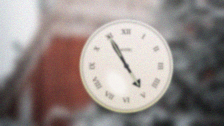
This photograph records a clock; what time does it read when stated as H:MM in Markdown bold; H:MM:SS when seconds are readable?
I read **4:55**
